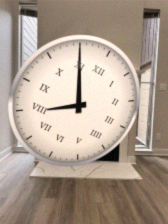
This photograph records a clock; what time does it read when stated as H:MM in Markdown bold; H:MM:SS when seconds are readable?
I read **7:55**
